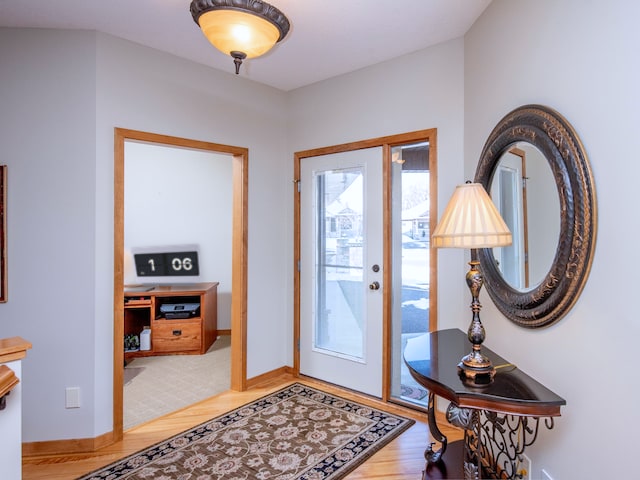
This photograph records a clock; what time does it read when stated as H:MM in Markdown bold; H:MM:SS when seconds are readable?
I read **1:06**
